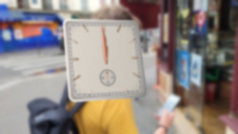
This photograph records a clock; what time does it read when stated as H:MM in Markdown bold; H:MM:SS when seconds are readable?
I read **12:00**
